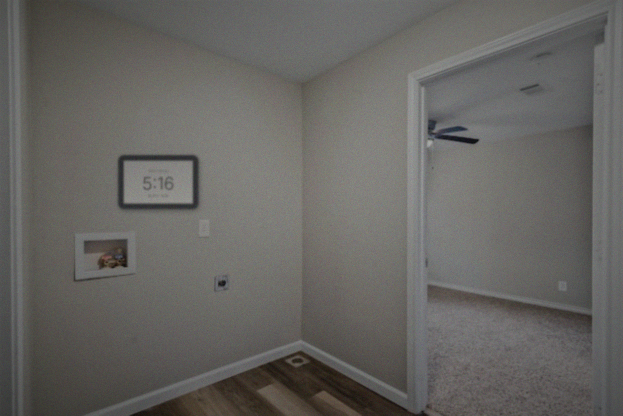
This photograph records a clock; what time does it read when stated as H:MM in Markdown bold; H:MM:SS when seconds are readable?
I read **5:16**
